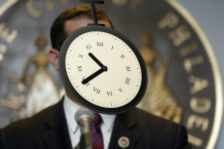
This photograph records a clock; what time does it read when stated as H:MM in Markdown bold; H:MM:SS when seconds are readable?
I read **10:40**
